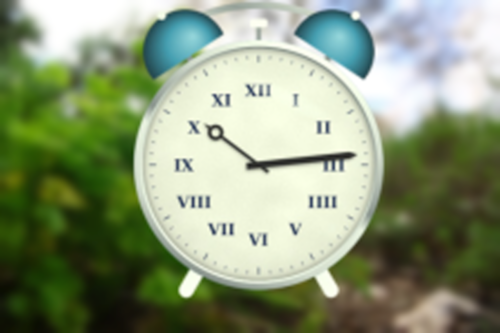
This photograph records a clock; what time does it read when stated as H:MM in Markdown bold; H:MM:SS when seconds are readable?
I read **10:14**
